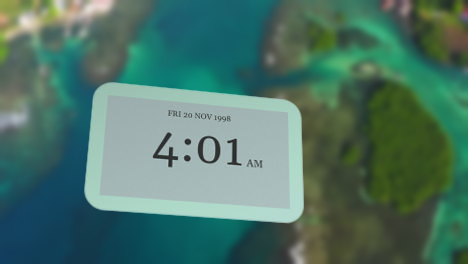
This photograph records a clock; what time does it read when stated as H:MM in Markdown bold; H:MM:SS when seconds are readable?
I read **4:01**
